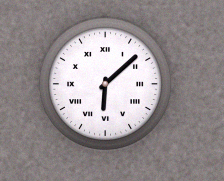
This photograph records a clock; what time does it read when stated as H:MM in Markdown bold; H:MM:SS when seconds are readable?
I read **6:08**
